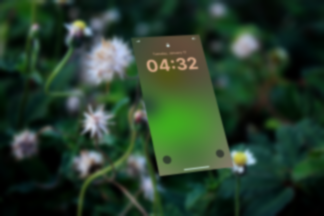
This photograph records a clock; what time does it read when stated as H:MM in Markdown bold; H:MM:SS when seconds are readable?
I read **4:32**
